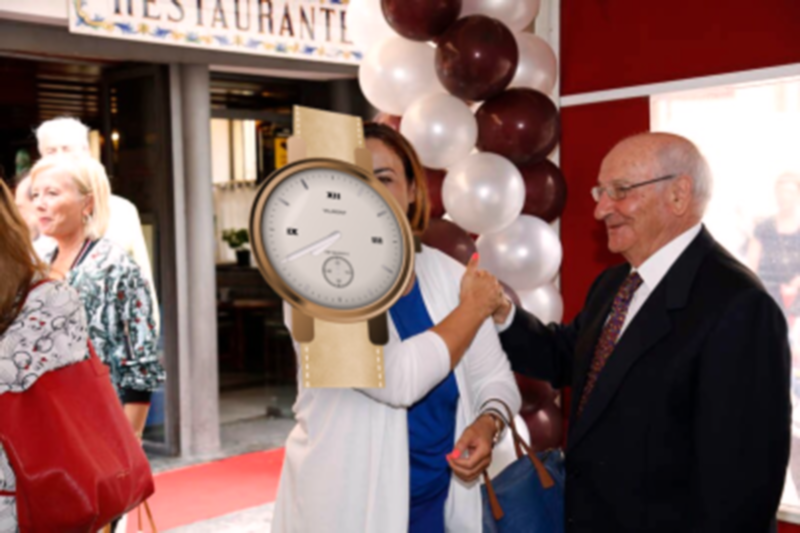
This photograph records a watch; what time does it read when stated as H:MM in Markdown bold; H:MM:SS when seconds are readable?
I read **7:40**
